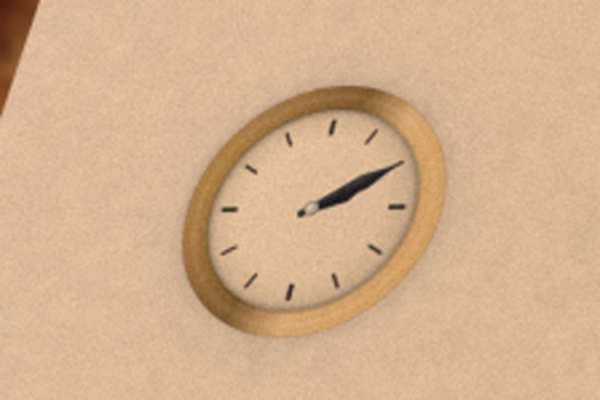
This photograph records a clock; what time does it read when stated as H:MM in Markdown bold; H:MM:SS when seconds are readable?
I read **2:10**
